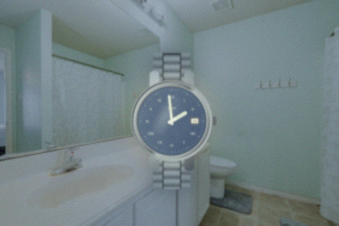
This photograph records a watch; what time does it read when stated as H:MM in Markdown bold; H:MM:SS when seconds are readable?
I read **1:59**
